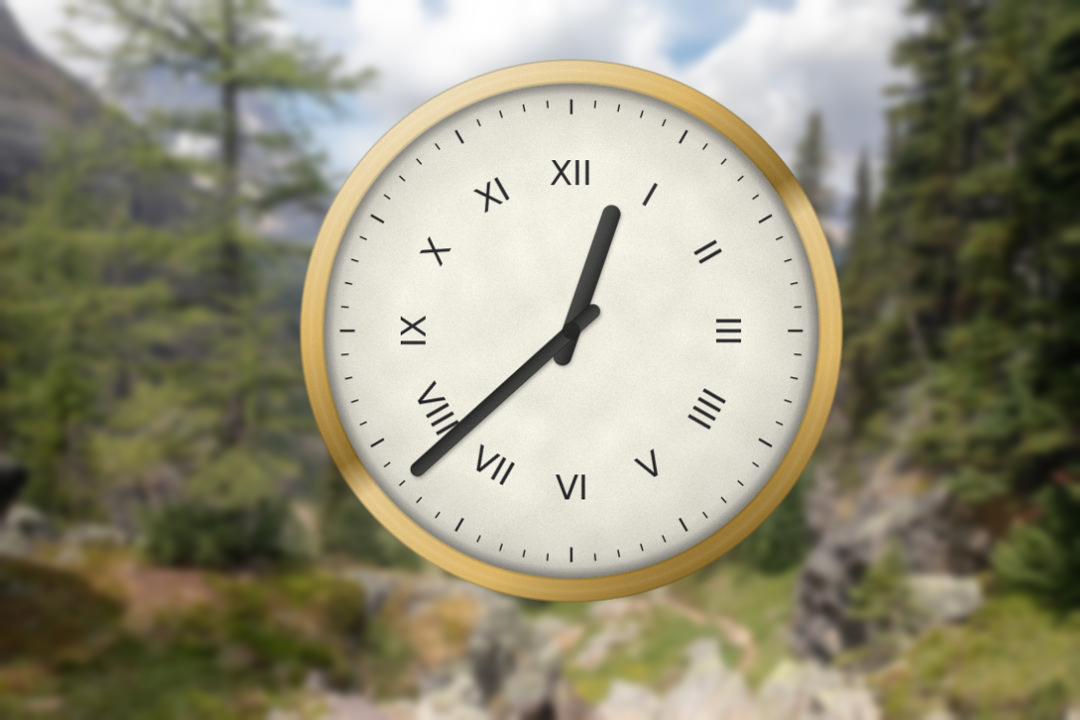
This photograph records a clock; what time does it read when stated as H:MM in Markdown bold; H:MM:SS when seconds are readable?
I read **12:38**
